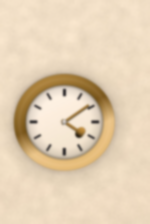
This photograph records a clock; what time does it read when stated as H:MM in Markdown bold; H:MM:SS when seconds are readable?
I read **4:09**
